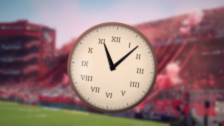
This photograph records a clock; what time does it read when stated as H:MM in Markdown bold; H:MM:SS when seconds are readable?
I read **11:07**
